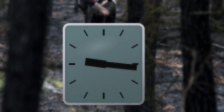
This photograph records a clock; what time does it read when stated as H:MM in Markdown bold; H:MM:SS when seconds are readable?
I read **9:16**
